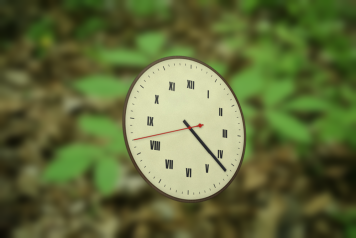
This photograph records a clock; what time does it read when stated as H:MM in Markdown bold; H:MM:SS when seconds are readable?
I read **4:21:42**
